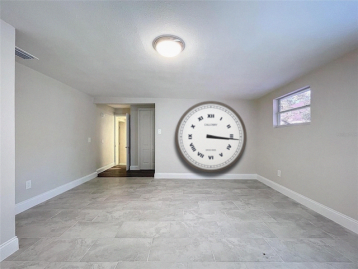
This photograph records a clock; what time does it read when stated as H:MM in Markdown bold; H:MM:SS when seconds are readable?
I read **3:16**
